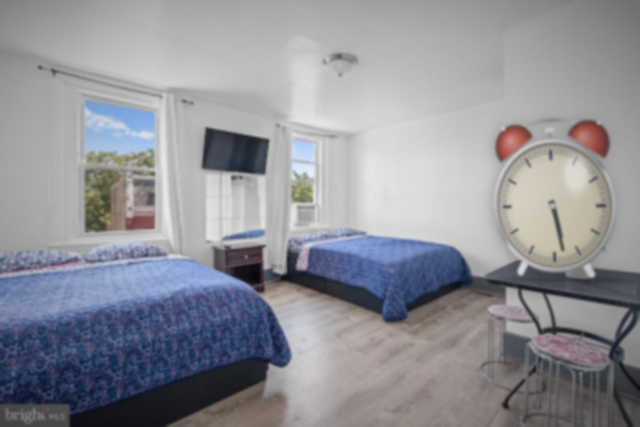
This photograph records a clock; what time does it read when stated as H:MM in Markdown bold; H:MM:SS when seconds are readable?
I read **5:28**
